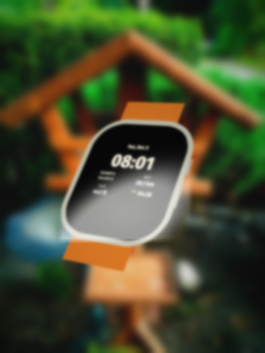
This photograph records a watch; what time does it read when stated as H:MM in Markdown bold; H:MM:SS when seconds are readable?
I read **8:01**
